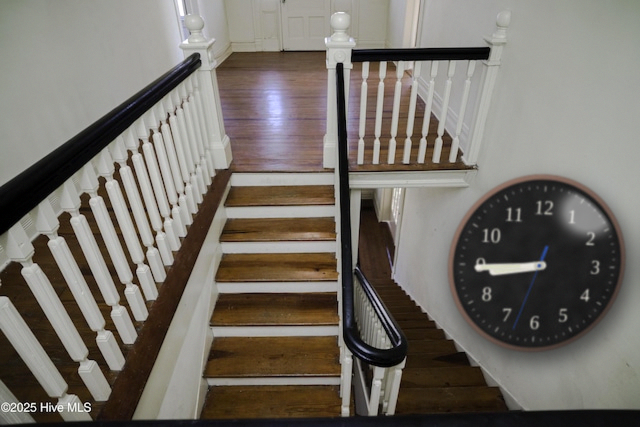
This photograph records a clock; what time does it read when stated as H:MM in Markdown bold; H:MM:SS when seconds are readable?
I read **8:44:33**
